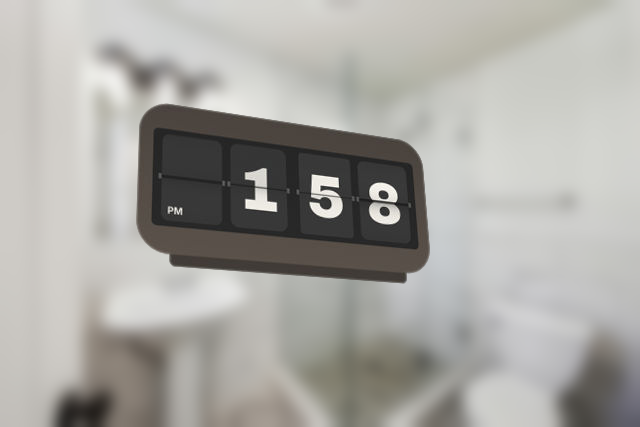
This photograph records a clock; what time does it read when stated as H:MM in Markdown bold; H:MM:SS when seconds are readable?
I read **1:58**
